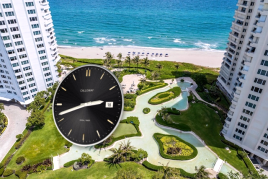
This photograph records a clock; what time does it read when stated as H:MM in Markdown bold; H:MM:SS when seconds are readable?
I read **2:42**
